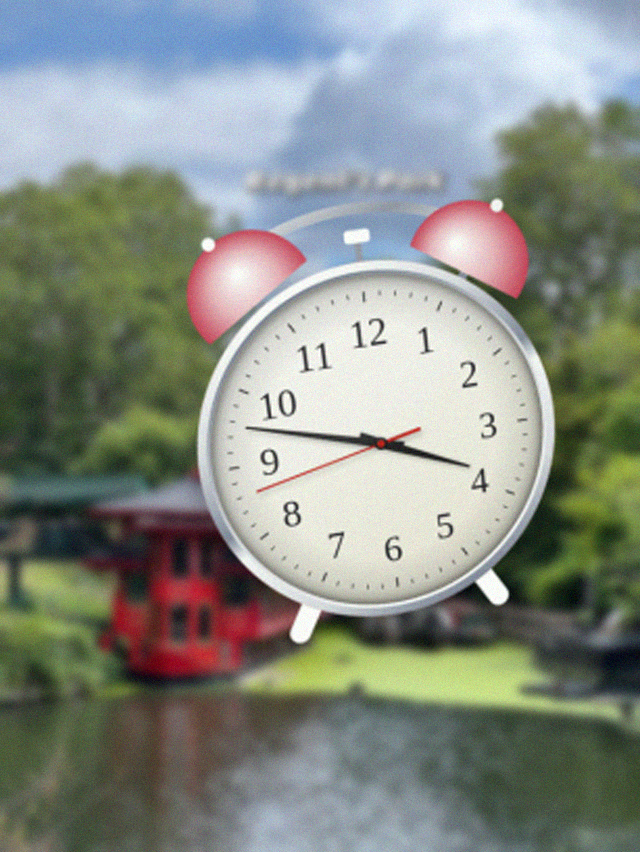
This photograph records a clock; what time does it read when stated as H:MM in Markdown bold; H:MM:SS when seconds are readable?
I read **3:47:43**
